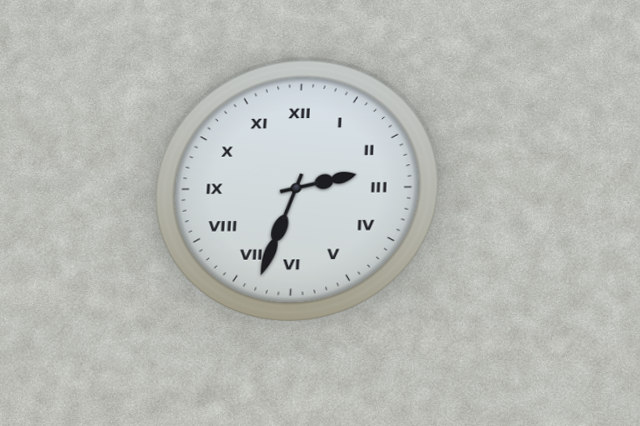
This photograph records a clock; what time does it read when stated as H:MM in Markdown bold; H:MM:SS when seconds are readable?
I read **2:33**
